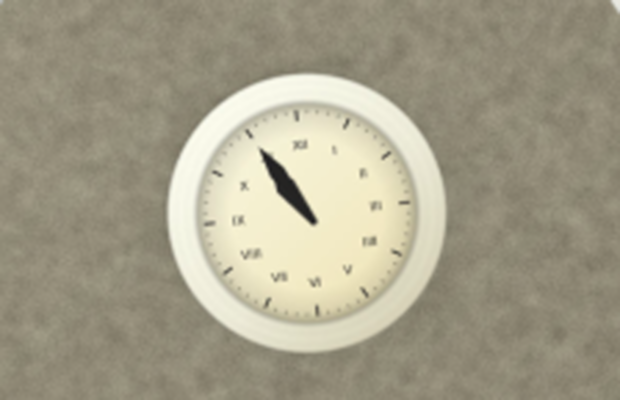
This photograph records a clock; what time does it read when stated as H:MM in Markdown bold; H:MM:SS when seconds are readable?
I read **10:55**
